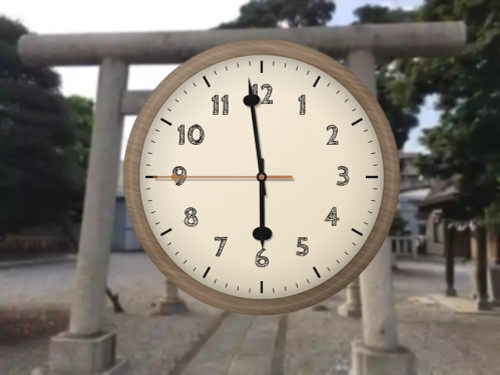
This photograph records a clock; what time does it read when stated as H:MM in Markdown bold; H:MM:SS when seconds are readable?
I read **5:58:45**
